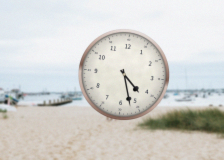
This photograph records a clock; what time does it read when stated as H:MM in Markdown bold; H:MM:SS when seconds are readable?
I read **4:27**
